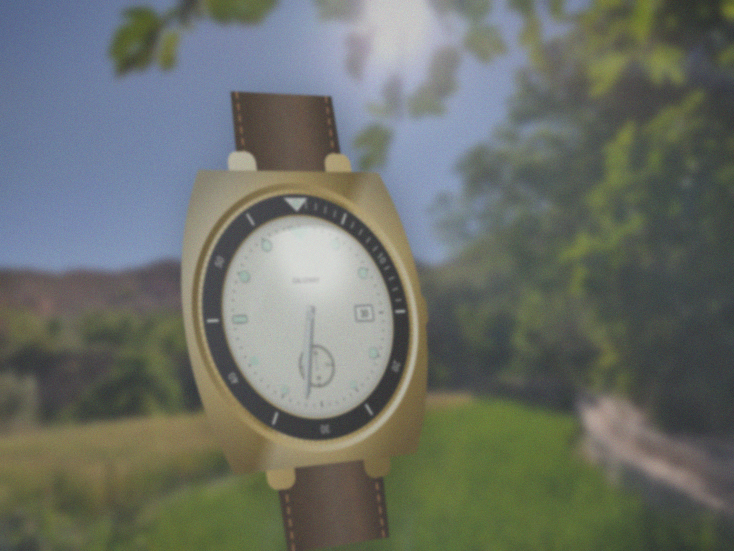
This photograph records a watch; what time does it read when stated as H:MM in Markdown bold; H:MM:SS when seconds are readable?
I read **6:32**
